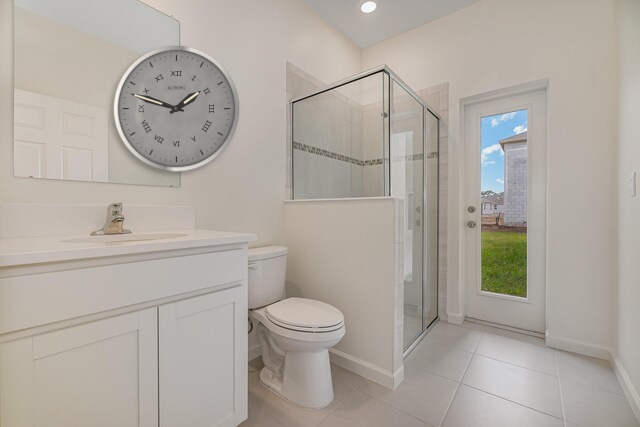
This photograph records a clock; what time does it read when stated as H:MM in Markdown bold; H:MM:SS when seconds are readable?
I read **1:48**
